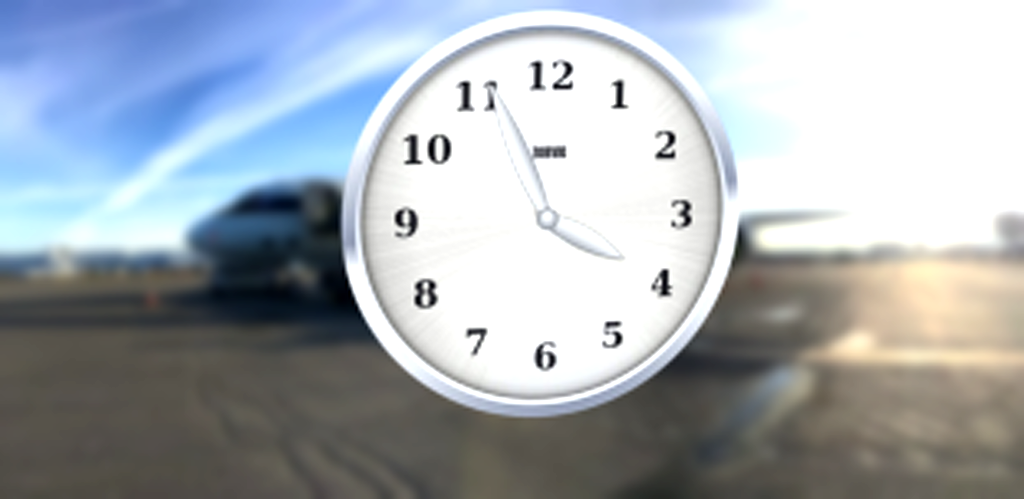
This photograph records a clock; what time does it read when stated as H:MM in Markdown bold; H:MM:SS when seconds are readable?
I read **3:56**
